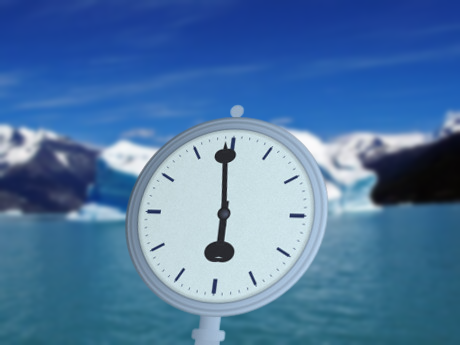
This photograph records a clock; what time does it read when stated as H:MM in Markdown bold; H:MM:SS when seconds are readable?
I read **5:59**
